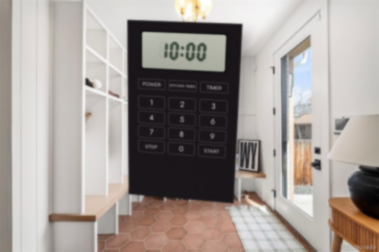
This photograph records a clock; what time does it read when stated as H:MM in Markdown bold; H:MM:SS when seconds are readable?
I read **10:00**
